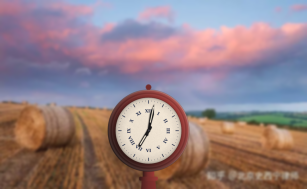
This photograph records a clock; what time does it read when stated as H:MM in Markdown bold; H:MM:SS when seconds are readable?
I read **7:02**
